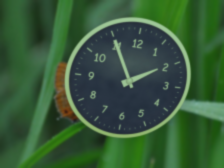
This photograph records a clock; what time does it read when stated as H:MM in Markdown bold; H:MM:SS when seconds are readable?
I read **1:55**
